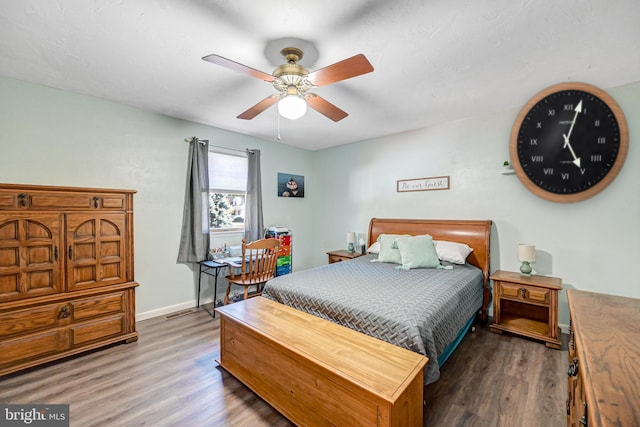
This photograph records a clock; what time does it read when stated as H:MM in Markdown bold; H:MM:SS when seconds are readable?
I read **5:03**
